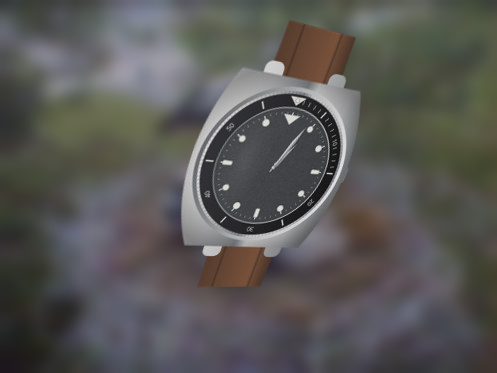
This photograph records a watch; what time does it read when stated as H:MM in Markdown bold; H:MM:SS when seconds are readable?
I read **1:04**
